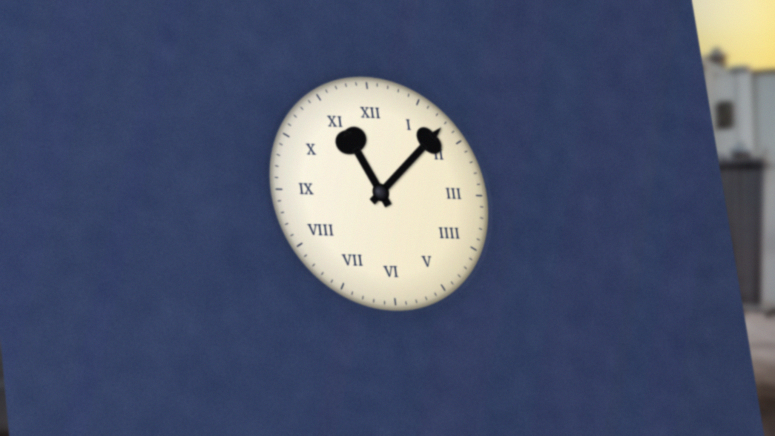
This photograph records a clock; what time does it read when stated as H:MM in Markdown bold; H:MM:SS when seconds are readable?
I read **11:08**
